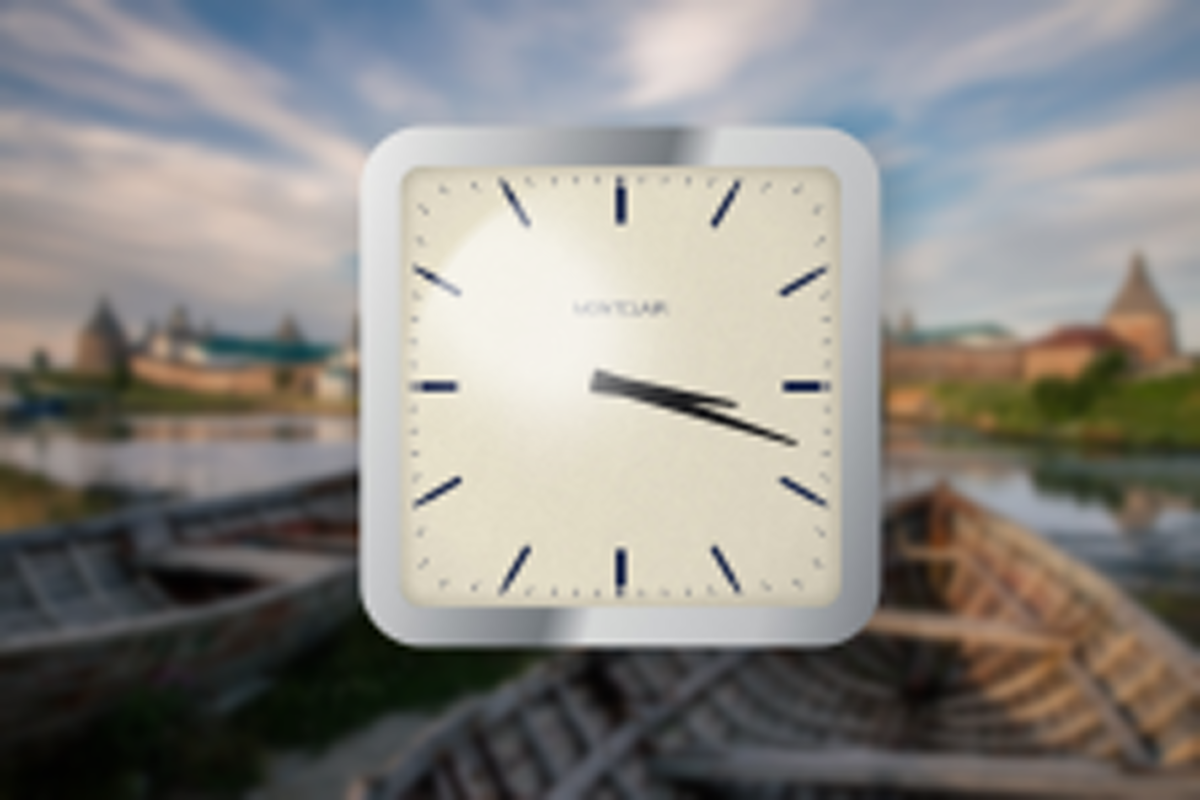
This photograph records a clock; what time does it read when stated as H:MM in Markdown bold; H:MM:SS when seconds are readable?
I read **3:18**
